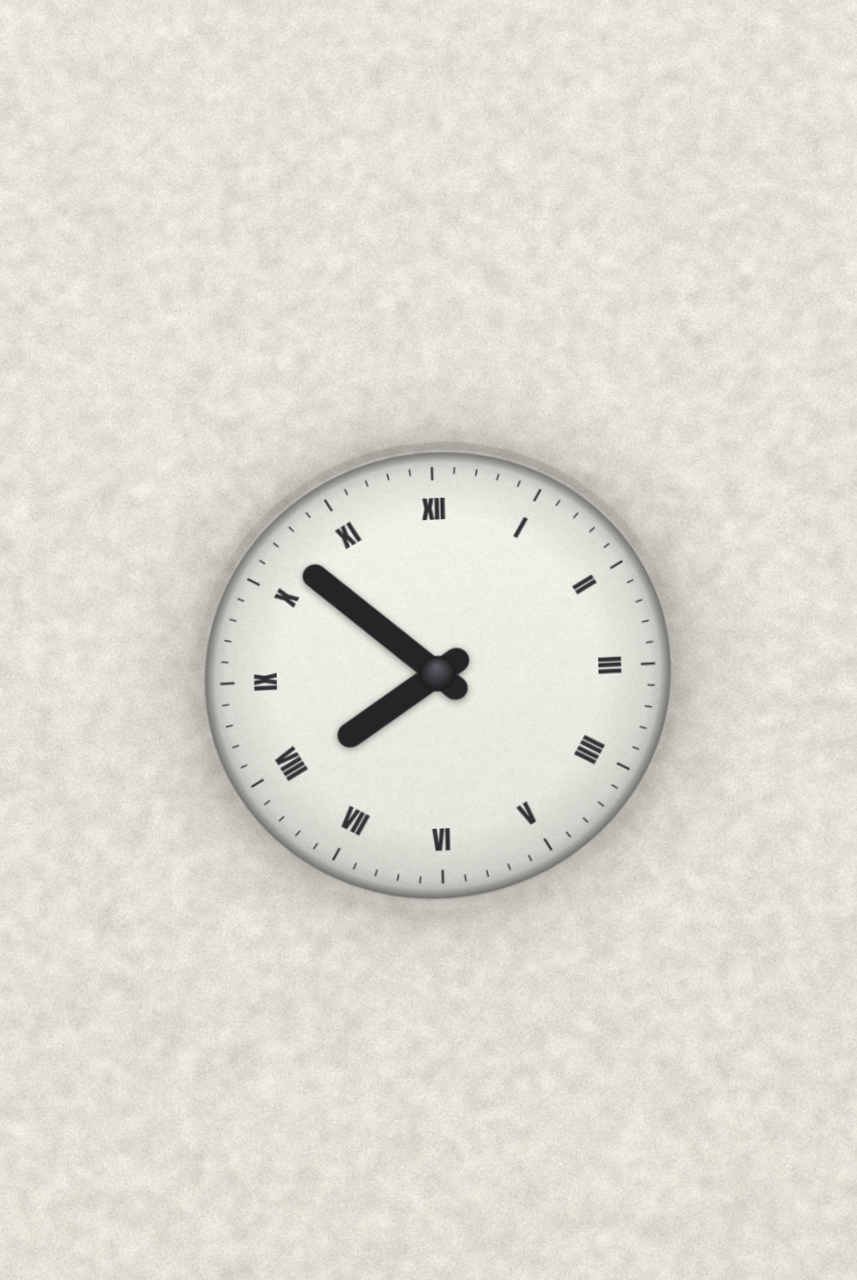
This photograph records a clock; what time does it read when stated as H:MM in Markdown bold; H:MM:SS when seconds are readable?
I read **7:52**
